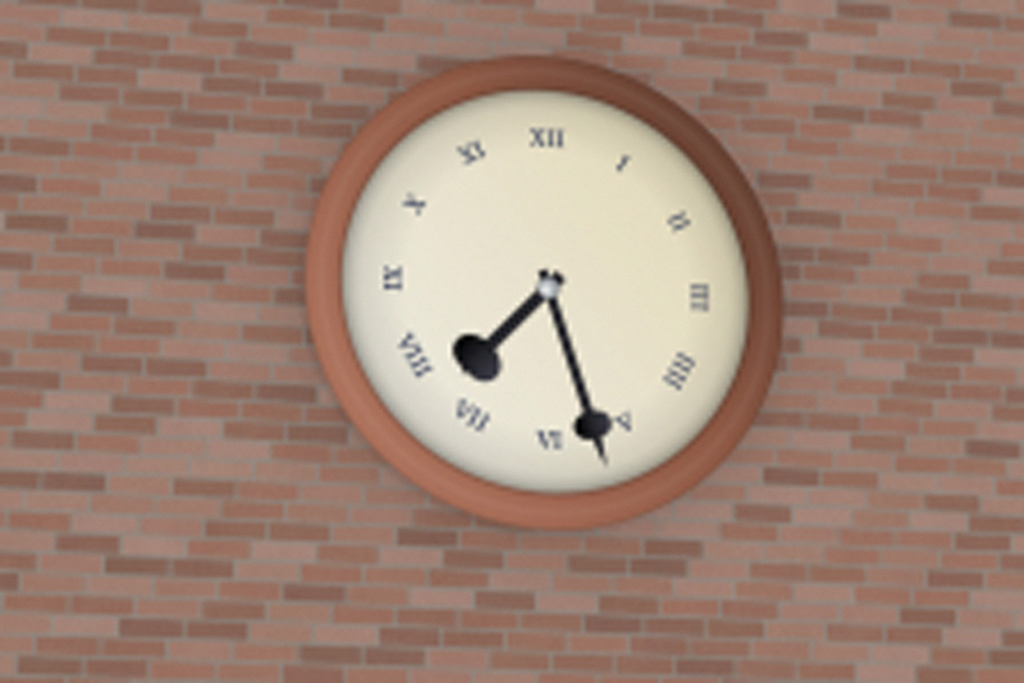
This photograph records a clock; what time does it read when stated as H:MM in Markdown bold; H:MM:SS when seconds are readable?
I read **7:27**
